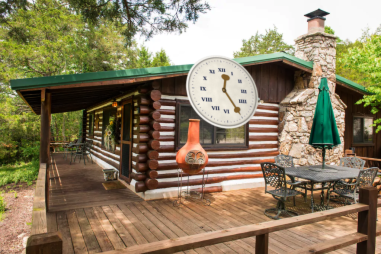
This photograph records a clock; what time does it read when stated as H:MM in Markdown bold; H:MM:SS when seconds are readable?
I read **12:25**
